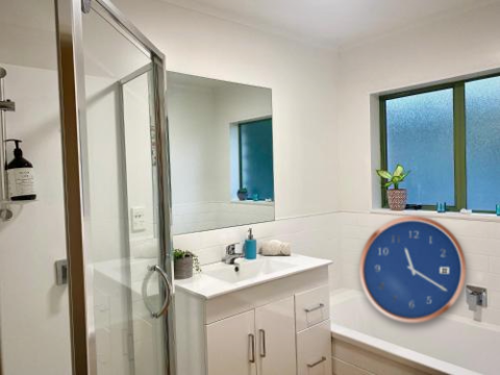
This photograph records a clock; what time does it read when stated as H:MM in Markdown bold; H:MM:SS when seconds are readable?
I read **11:20**
